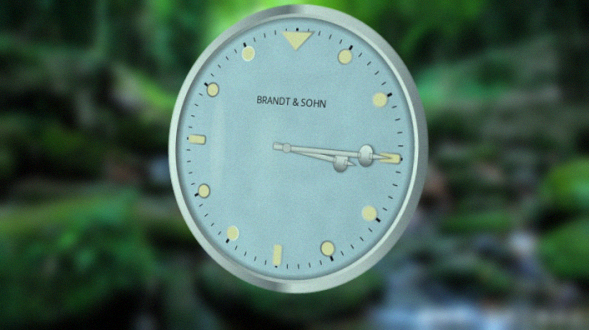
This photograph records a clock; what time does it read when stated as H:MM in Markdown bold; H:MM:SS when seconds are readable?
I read **3:15**
